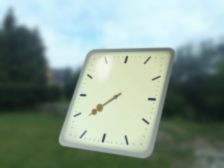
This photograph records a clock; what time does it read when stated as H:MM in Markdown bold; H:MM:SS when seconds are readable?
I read **7:38**
